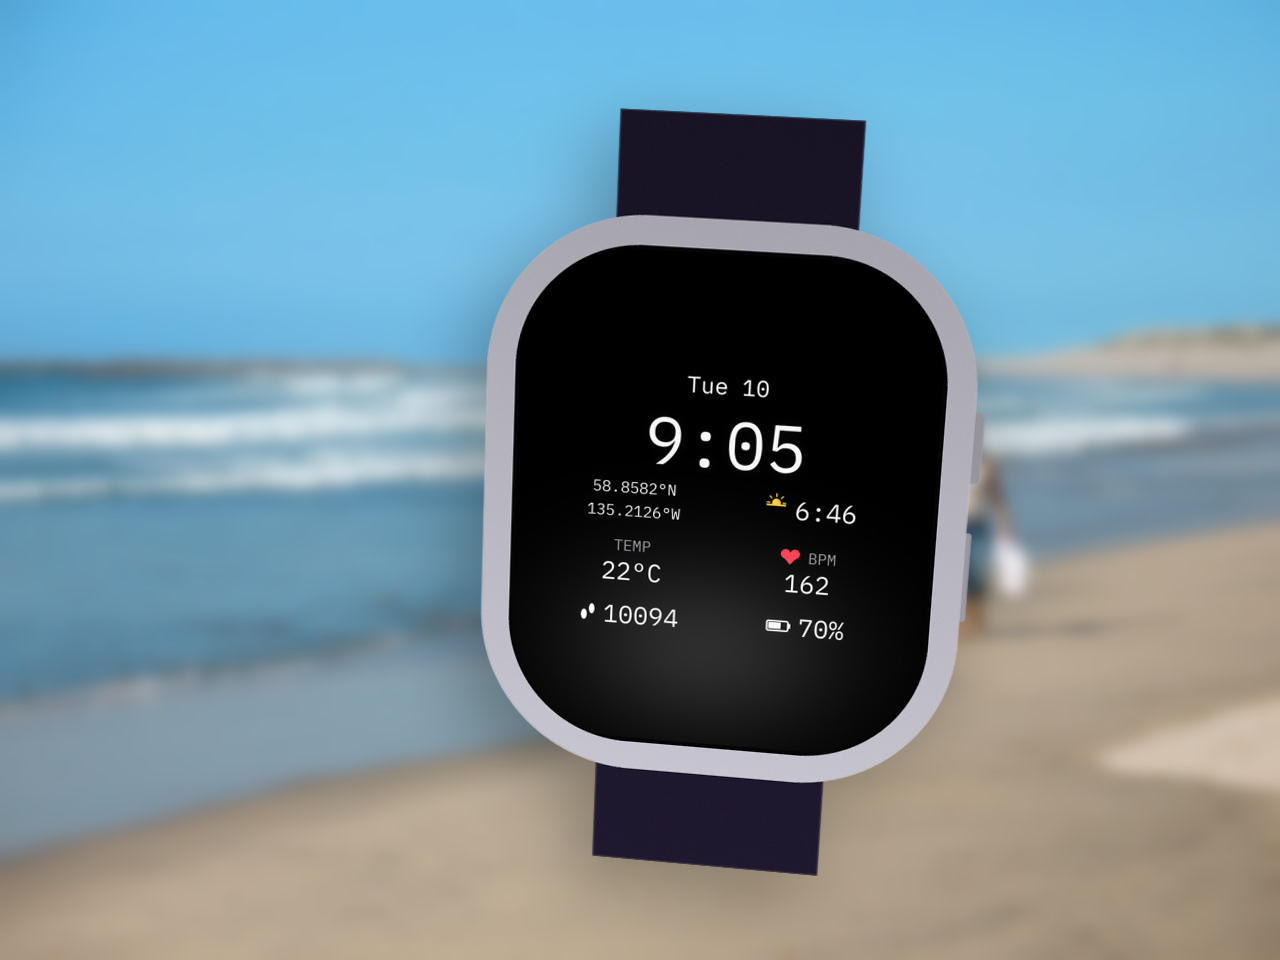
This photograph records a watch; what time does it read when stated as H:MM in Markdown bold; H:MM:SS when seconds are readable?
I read **9:05**
